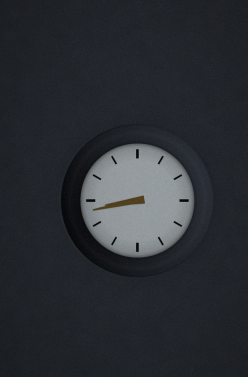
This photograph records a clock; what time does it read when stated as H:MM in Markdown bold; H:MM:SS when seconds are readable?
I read **8:43**
